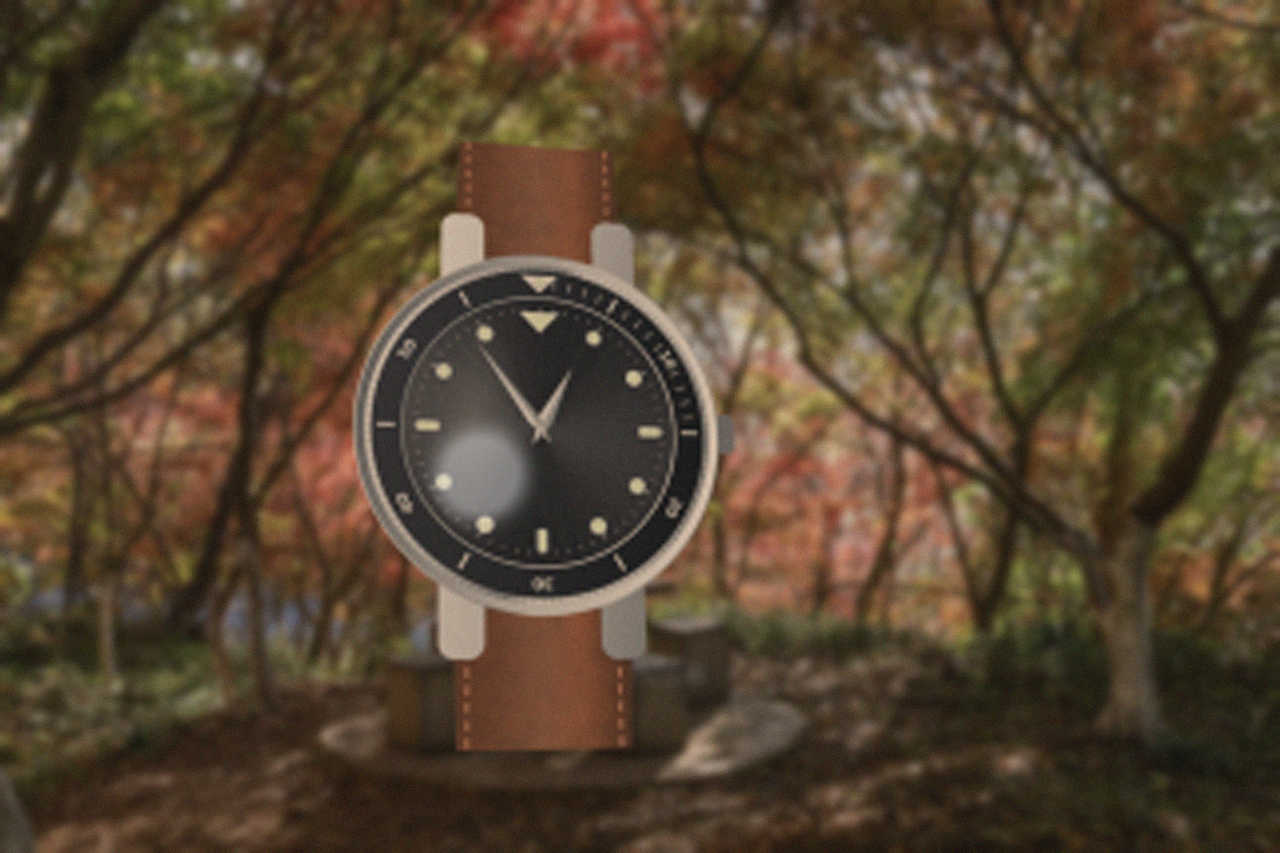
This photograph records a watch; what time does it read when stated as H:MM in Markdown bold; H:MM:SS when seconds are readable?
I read **12:54**
